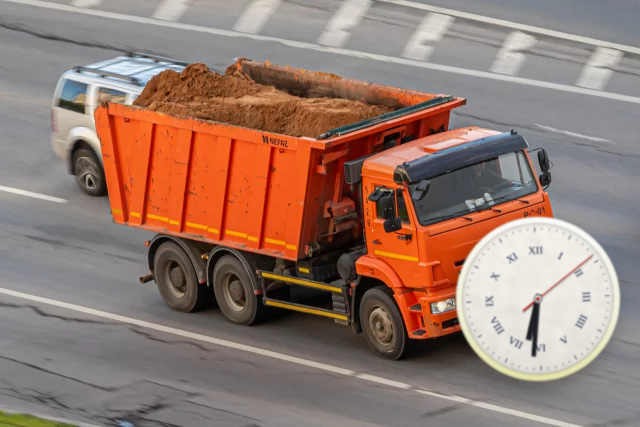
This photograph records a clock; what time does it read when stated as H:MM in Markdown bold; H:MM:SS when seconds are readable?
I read **6:31:09**
